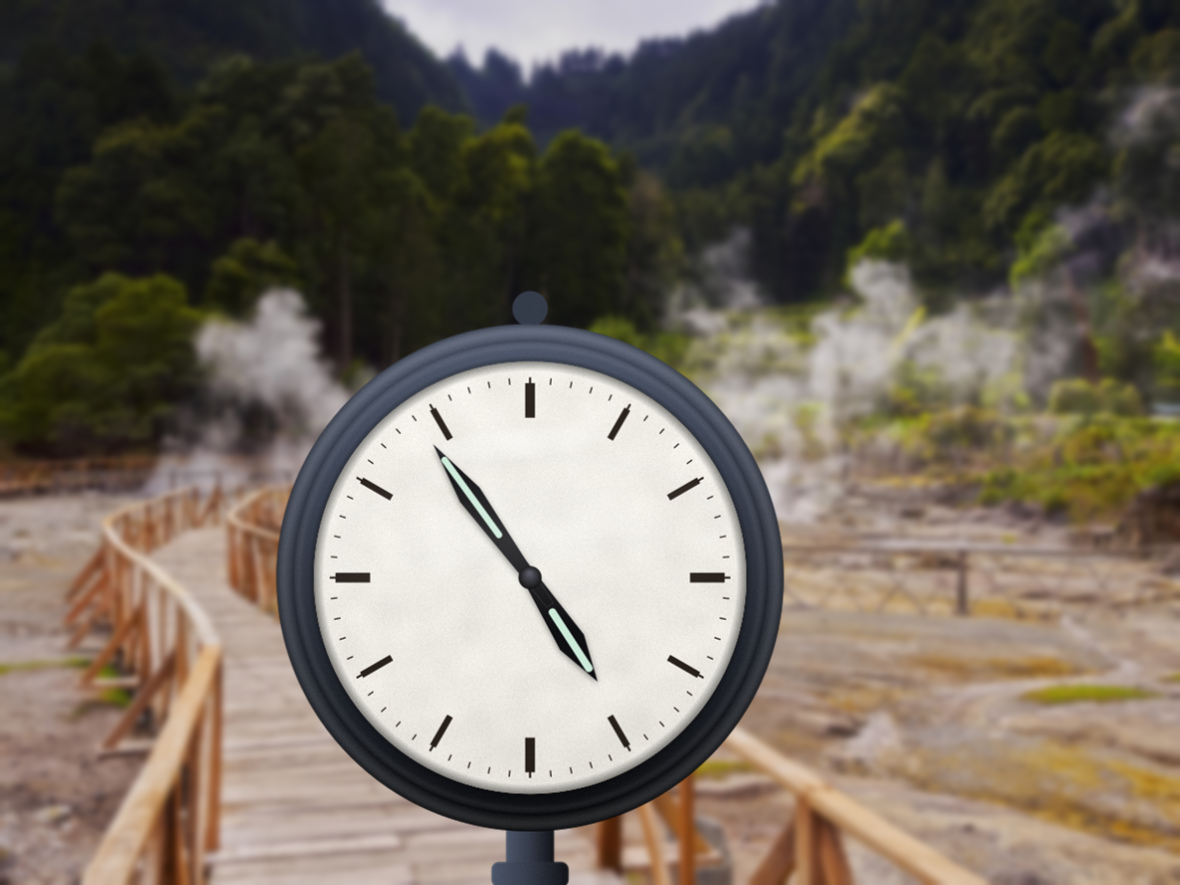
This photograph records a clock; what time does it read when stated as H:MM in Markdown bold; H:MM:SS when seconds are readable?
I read **4:54**
